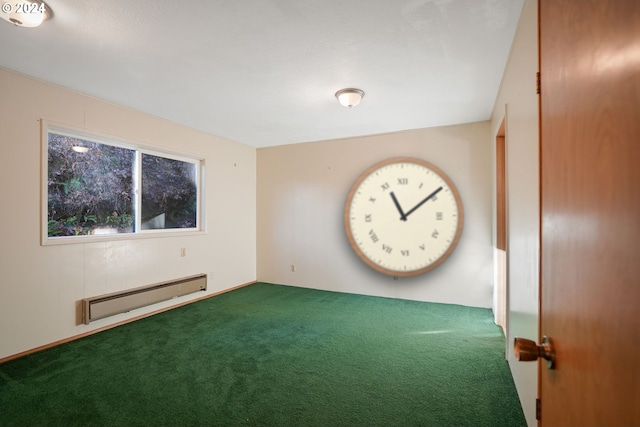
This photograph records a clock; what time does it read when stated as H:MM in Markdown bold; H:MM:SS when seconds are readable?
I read **11:09**
